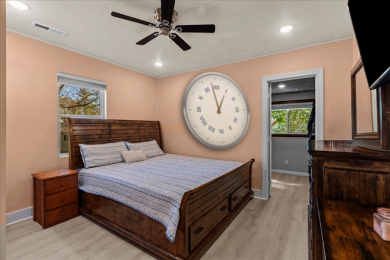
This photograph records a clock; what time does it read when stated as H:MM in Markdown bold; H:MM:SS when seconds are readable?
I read **12:58**
